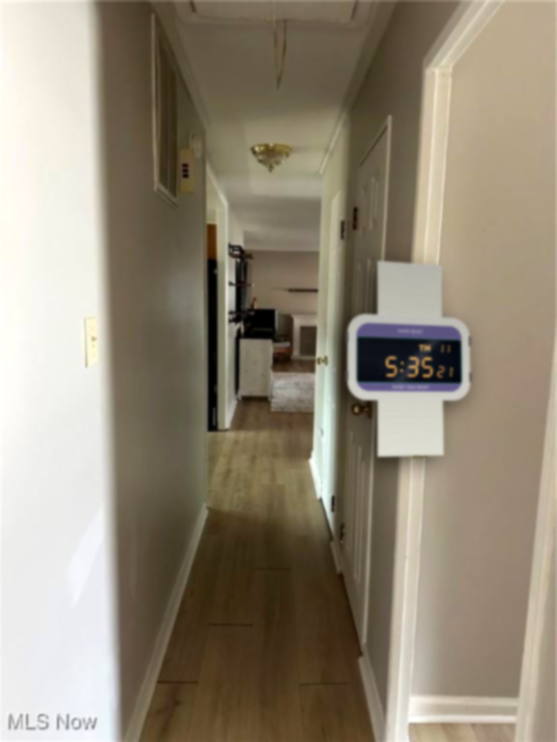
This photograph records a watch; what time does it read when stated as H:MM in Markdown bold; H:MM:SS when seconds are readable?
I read **5:35**
